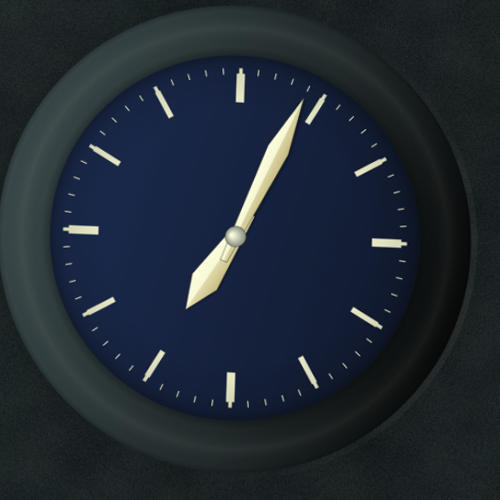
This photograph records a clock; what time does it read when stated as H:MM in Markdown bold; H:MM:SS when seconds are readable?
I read **7:04**
